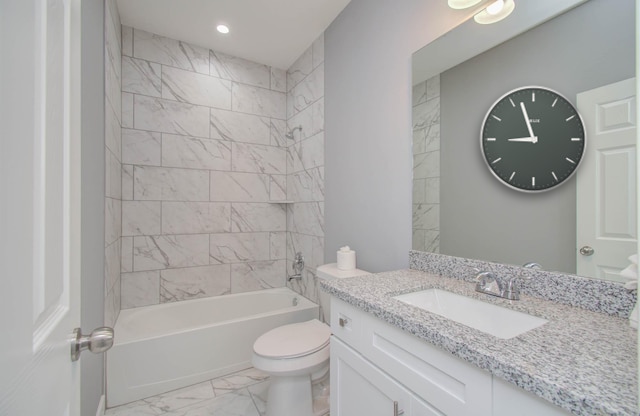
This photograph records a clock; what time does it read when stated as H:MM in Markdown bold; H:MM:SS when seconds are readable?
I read **8:57**
